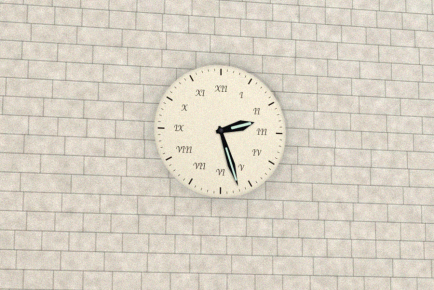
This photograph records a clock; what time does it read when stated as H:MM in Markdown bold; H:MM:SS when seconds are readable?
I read **2:27**
